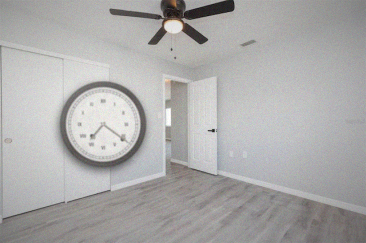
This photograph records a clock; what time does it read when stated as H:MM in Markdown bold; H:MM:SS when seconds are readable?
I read **7:21**
